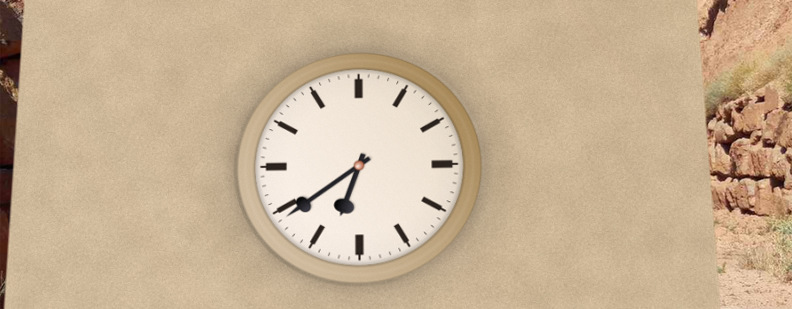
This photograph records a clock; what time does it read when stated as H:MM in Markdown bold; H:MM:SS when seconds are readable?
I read **6:39**
